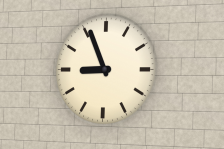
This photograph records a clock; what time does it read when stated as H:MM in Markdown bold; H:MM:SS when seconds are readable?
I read **8:56**
